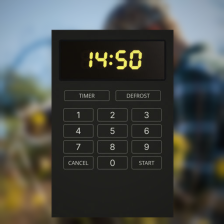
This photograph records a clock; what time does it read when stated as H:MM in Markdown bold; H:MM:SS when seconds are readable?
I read **14:50**
